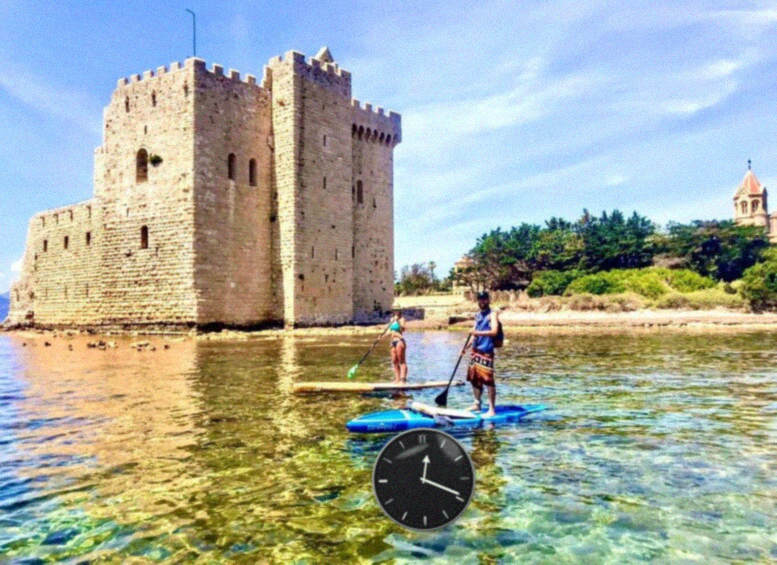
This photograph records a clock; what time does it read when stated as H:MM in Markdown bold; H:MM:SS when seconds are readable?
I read **12:19**
